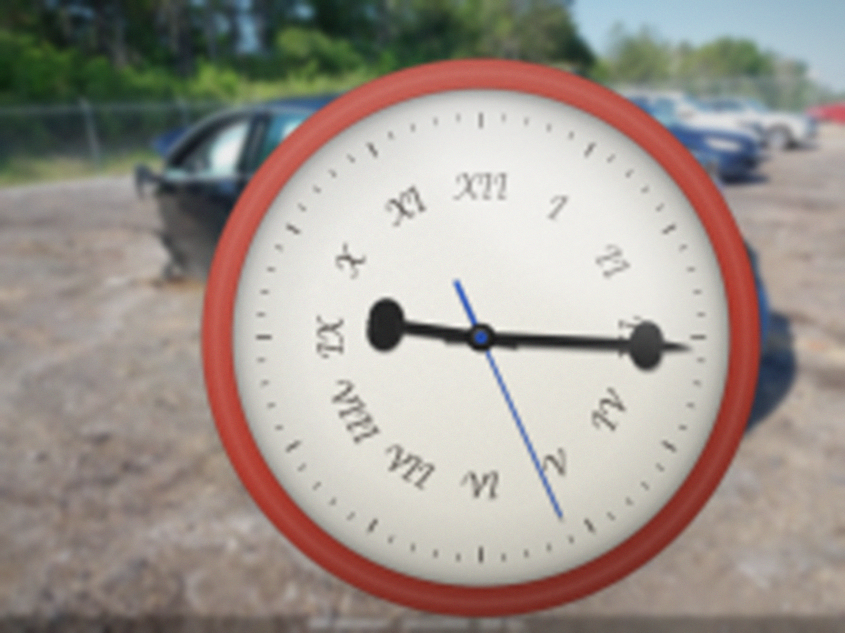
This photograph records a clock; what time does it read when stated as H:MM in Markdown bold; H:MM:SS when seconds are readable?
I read **9:15:26**
